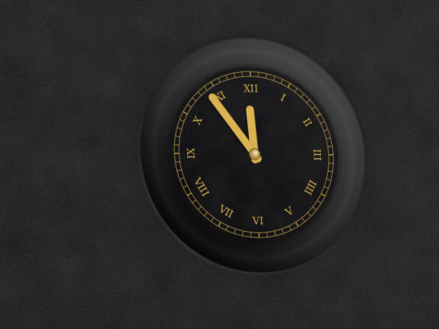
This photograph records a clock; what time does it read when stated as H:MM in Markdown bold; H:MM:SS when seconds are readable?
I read **11:54**
